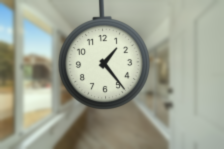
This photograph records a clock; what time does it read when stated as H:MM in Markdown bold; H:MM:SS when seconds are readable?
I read **1:24**
